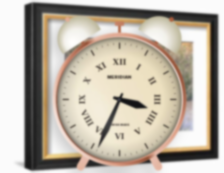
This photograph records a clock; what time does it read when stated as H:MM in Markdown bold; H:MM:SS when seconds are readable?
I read **3:34**
